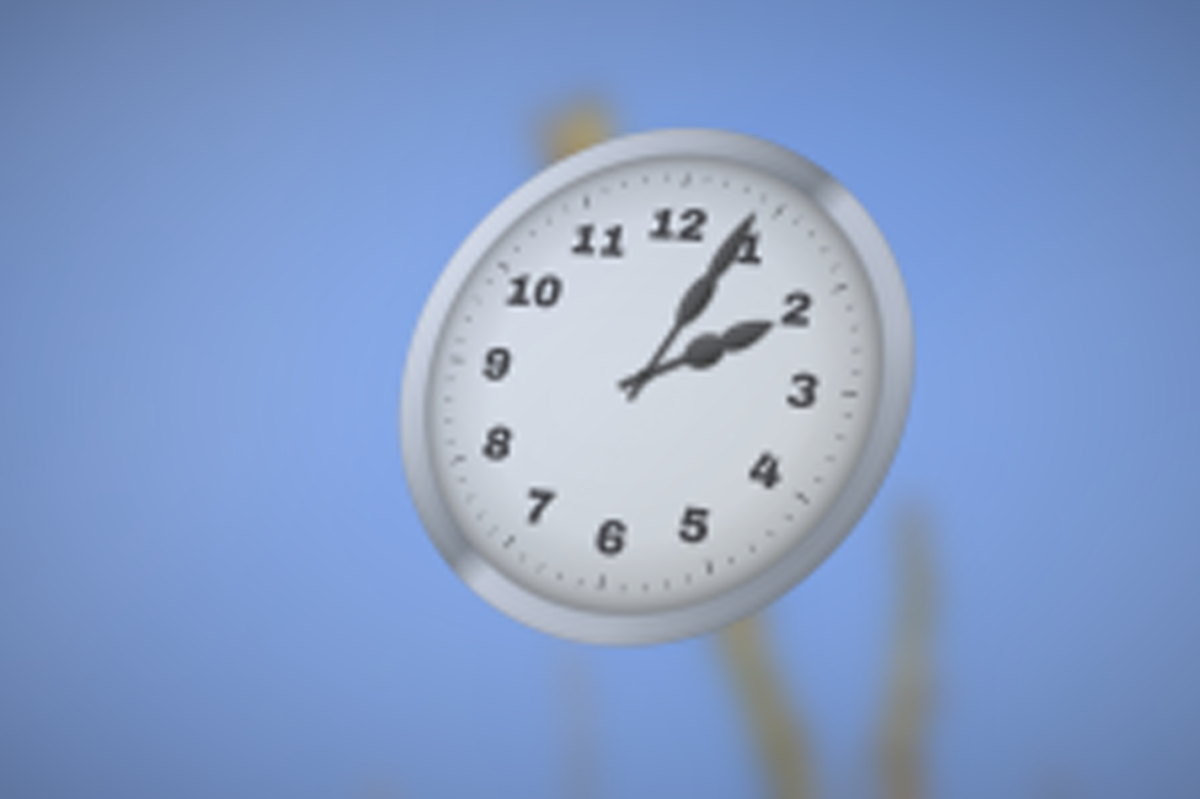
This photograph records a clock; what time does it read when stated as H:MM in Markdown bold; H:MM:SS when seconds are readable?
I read **2:04**
